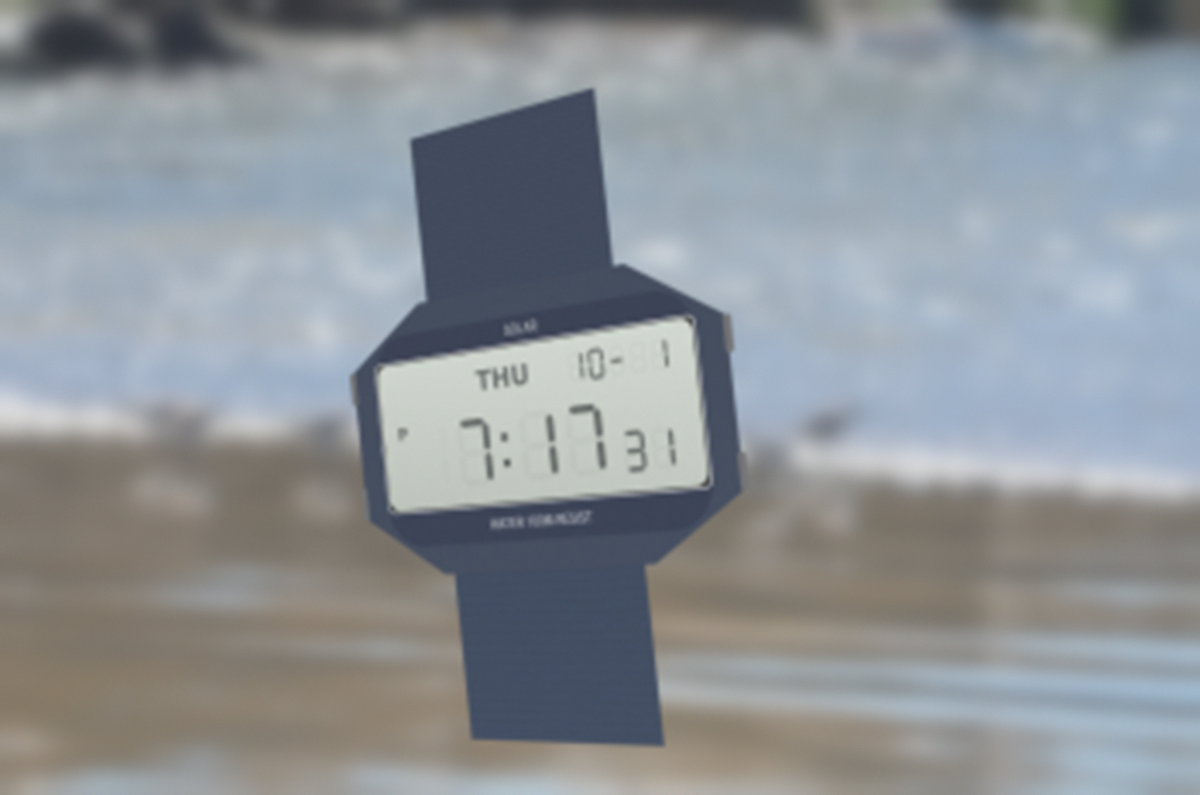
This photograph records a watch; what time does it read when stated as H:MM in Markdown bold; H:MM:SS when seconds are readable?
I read **7:17:31**
